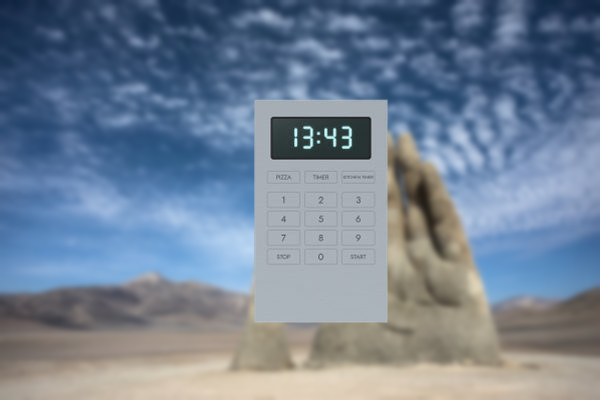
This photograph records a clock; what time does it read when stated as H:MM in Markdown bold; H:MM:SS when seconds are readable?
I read **13:43**
